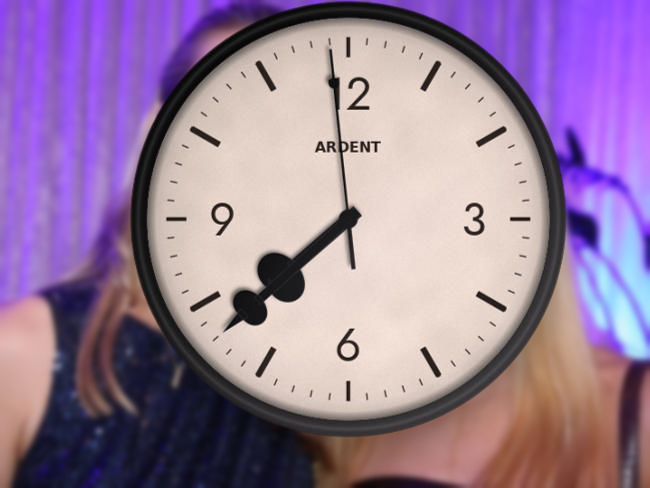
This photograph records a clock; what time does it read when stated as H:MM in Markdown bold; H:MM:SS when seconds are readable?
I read **7:37:59**
